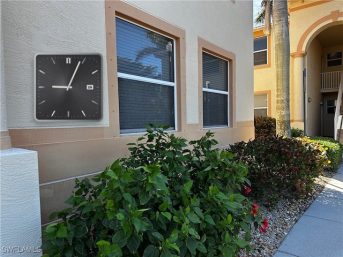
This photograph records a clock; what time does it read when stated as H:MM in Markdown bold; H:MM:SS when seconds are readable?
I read **9:04**
